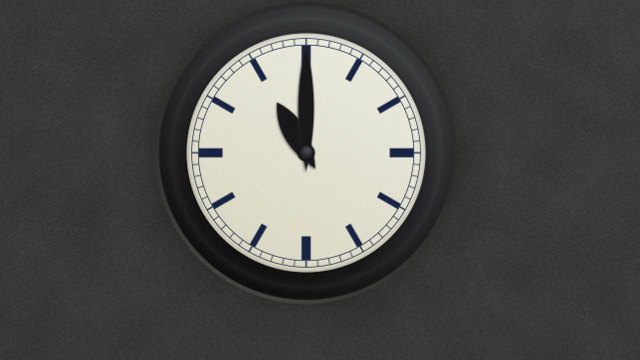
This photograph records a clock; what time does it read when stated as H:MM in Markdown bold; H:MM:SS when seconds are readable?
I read **11:00**
